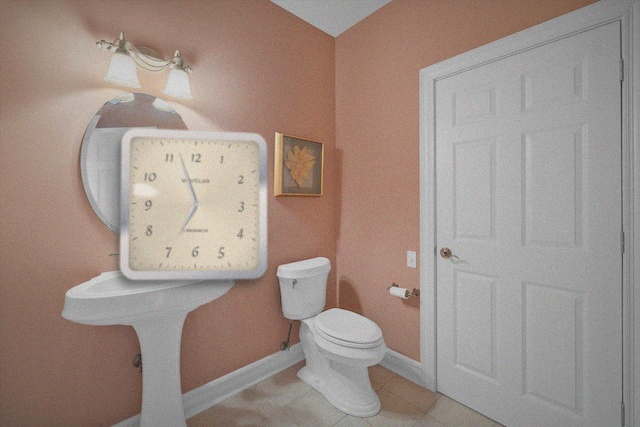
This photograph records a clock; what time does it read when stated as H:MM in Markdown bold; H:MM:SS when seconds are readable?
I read **6:57**
